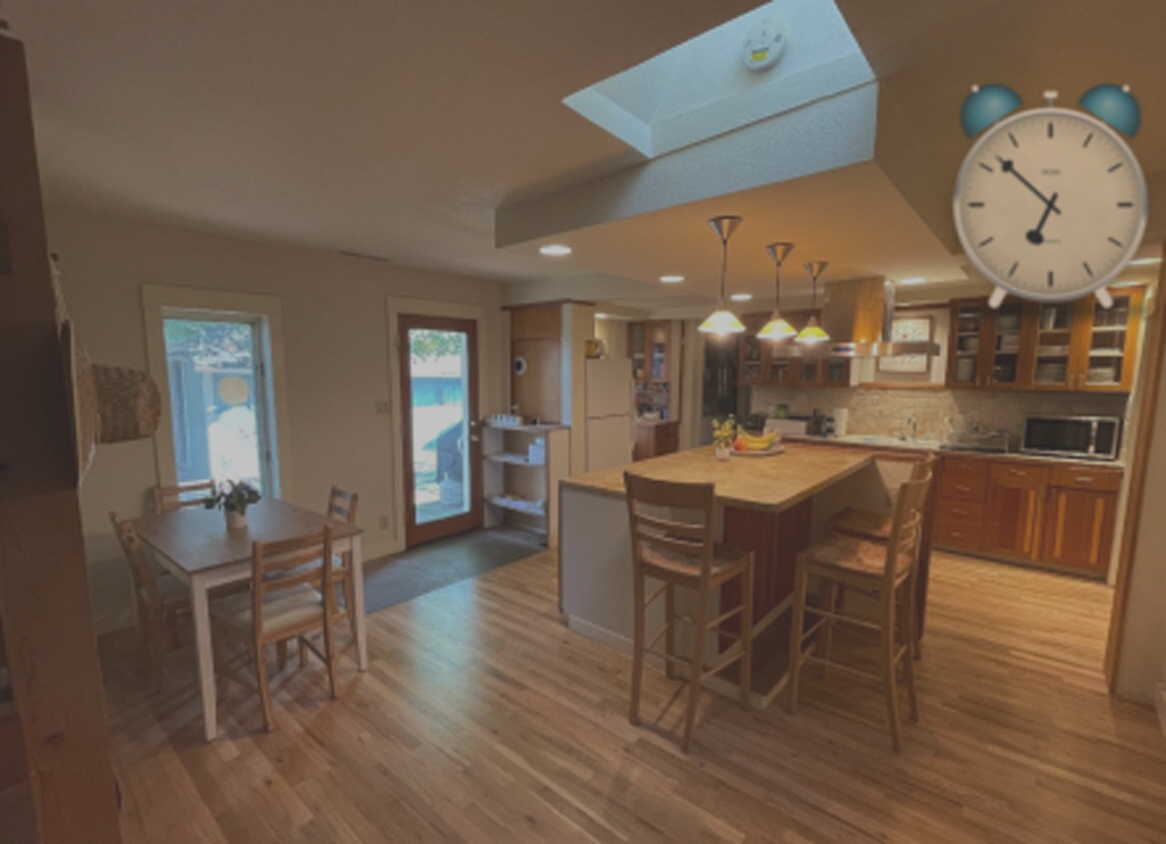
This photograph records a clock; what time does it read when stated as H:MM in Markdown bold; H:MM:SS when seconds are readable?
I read **6:52**
